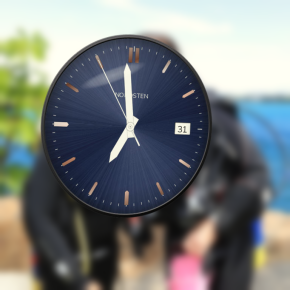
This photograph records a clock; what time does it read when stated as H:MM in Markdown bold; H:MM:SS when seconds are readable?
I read **6:58:55**
